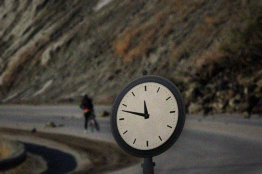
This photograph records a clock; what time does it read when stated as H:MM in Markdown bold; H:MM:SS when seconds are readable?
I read **11:48**
